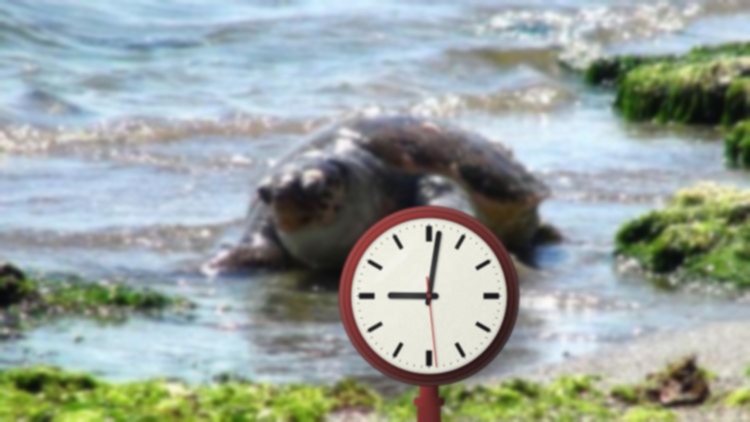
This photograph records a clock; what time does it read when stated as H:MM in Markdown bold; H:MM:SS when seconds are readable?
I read **9:01:29**
